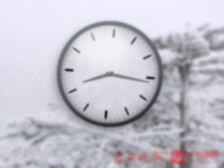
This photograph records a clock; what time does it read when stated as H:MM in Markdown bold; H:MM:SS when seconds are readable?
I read **8:16**
